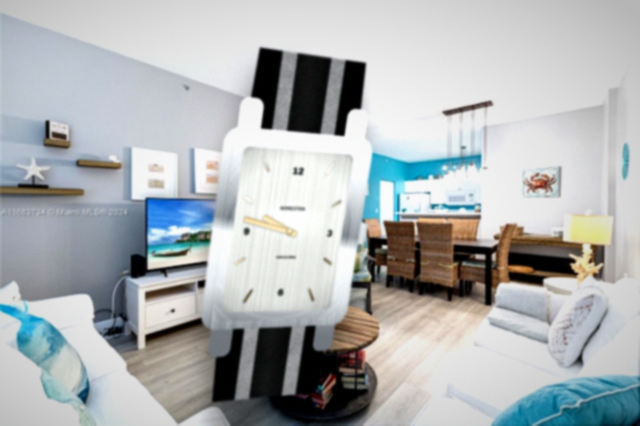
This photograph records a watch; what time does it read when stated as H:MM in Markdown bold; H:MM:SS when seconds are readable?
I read **9:47**
